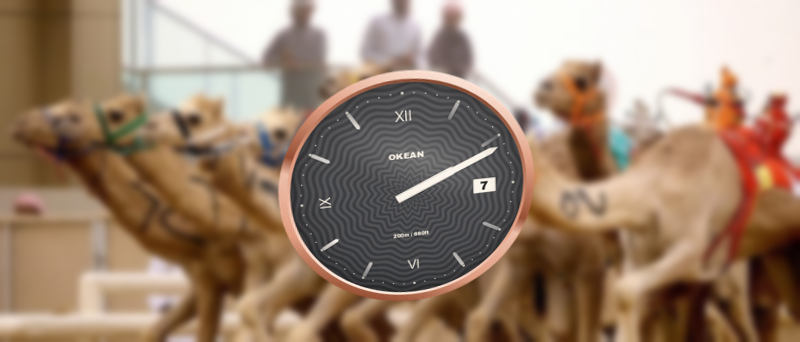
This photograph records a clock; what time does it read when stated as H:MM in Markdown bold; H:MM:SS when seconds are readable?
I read **2:11**
